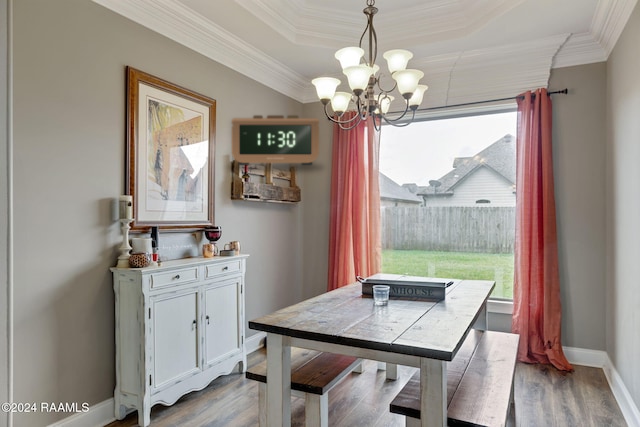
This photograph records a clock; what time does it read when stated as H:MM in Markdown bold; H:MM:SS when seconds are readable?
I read **11:30**
